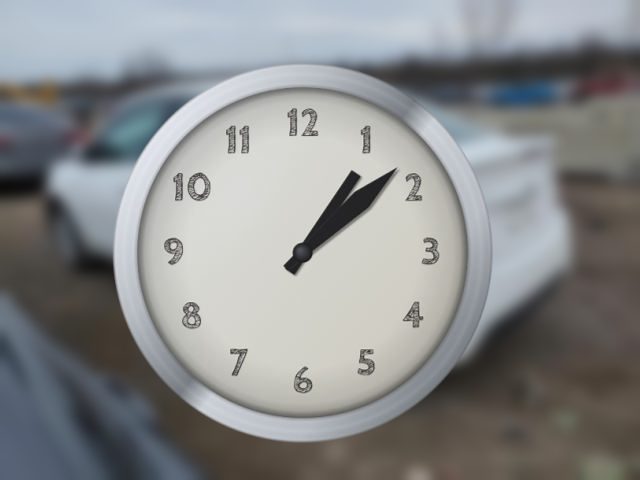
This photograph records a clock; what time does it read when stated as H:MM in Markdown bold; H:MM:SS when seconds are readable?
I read **1:08**
